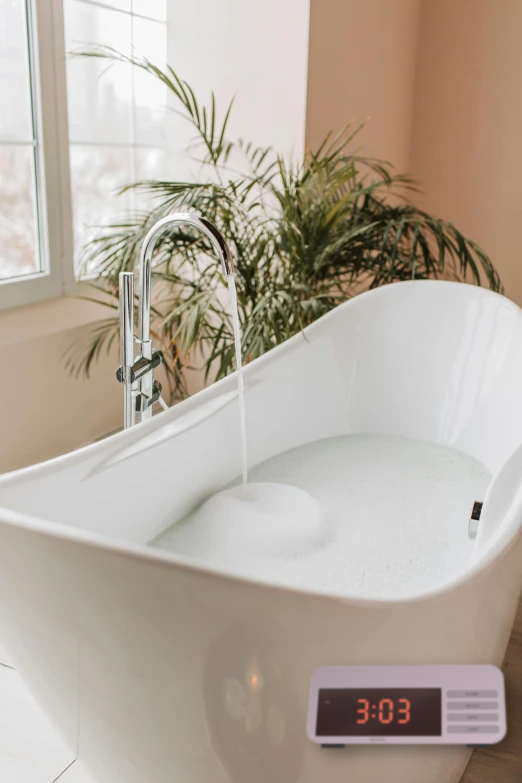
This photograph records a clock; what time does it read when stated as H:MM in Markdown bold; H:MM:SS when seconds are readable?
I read **3:03**
